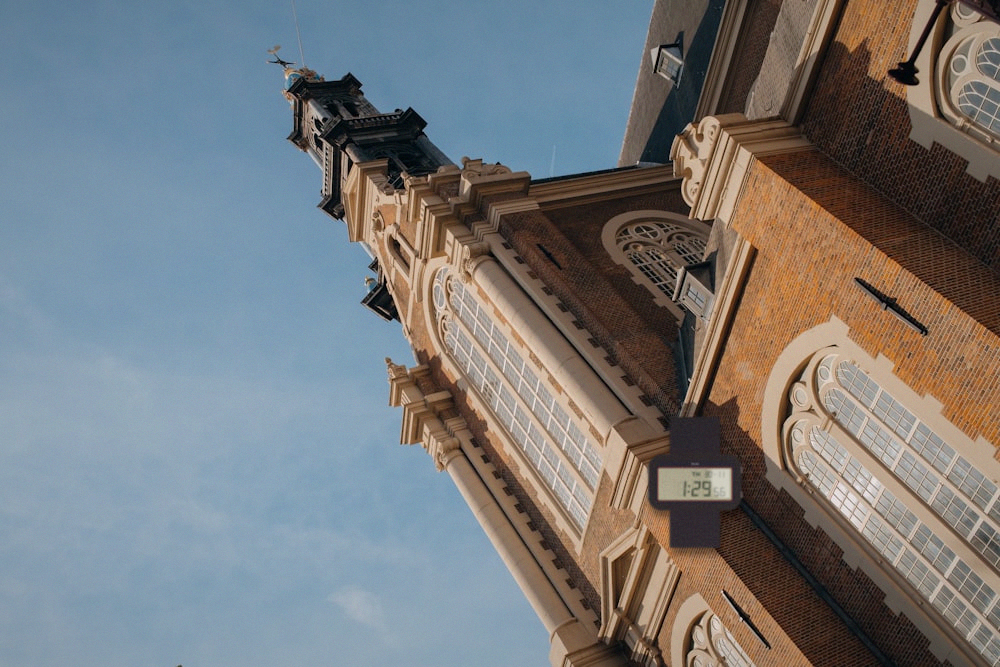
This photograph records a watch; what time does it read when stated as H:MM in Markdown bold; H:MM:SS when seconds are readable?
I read **1:29**
